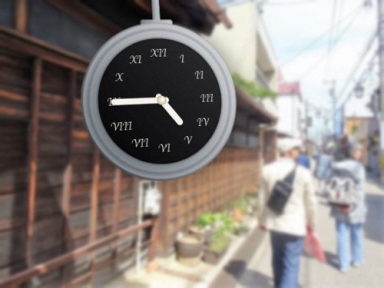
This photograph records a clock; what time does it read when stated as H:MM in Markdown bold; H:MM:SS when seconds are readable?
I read **4:45**
